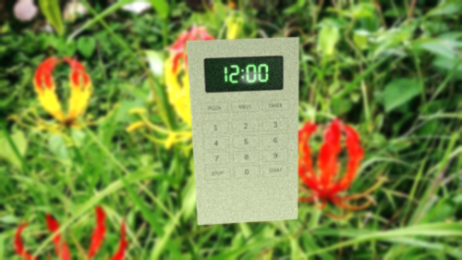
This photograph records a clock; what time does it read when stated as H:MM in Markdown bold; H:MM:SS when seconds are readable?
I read **12:00**
